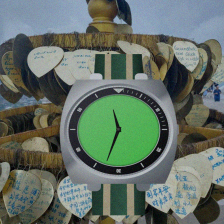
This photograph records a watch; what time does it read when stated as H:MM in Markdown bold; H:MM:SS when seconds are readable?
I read **11:33**
